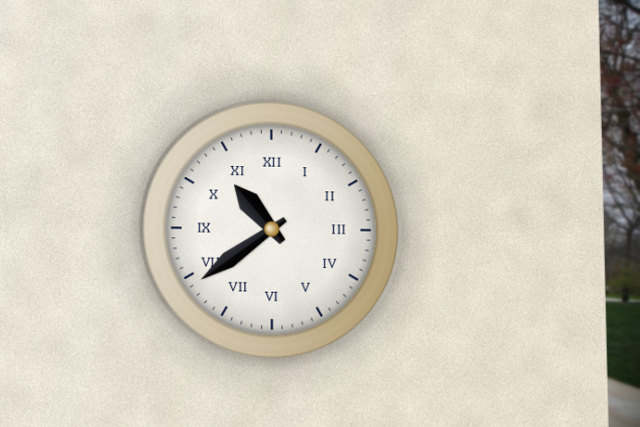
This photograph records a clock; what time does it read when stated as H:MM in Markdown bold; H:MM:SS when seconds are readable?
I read **10:39**
